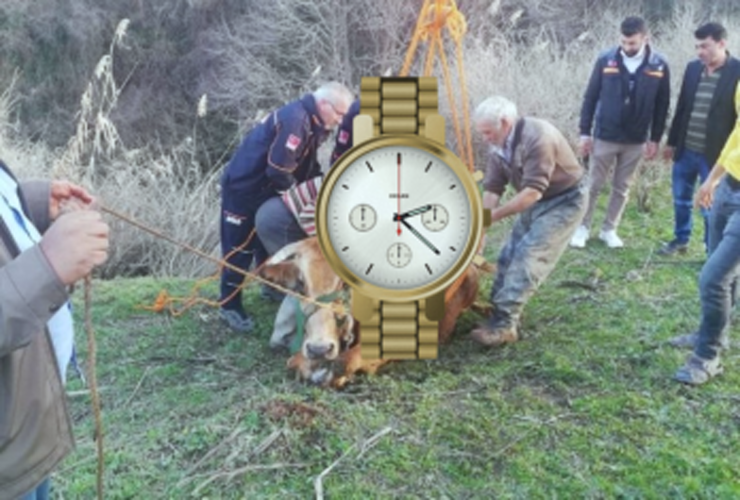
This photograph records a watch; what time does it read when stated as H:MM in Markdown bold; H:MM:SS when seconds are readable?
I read **2:22**
